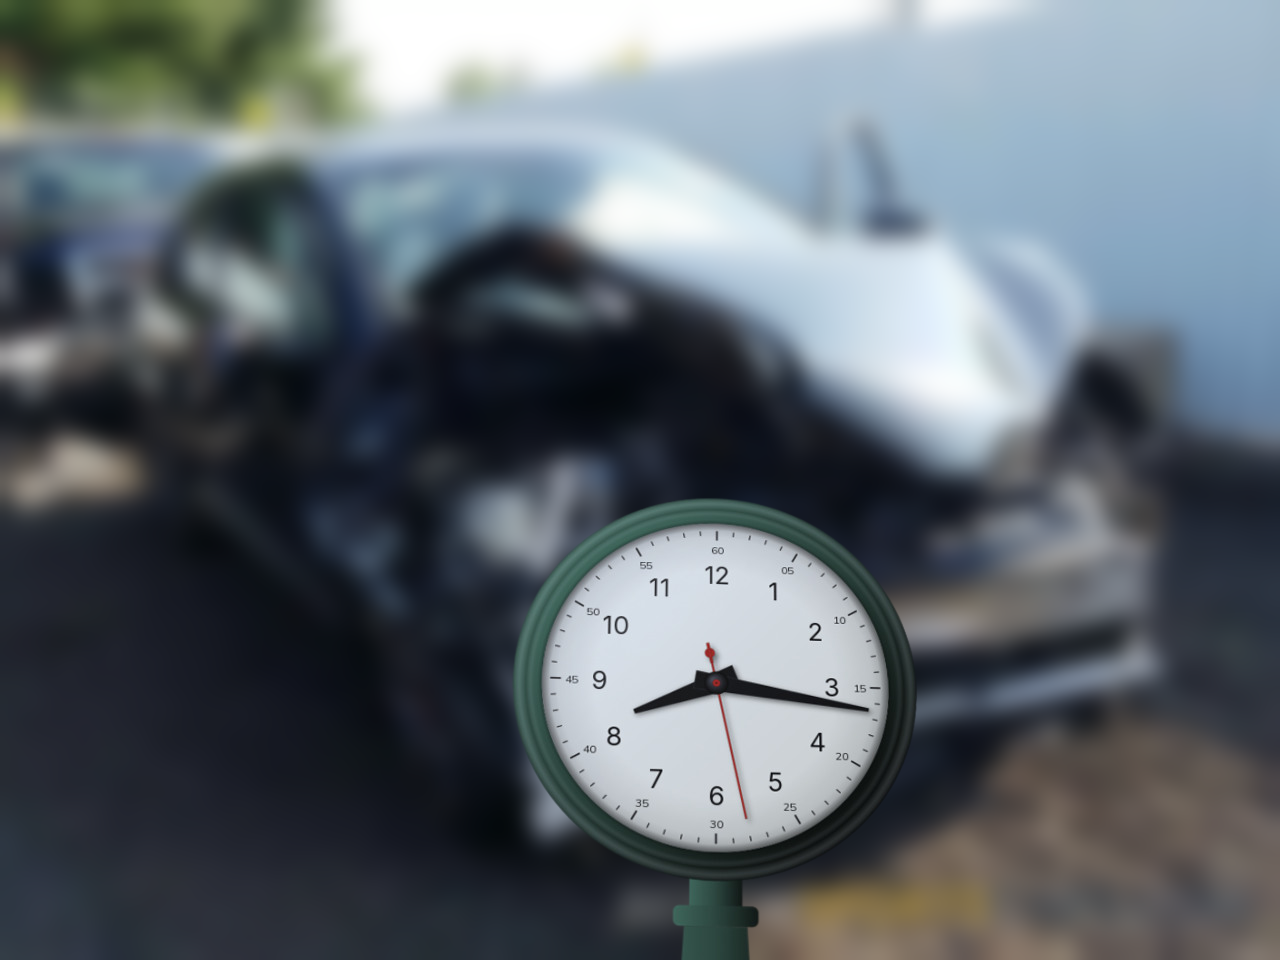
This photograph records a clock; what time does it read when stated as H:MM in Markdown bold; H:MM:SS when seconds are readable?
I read **8:16:28**
